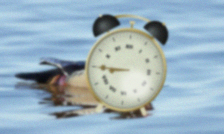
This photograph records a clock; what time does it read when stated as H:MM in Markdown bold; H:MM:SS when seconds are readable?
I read **8:45**
